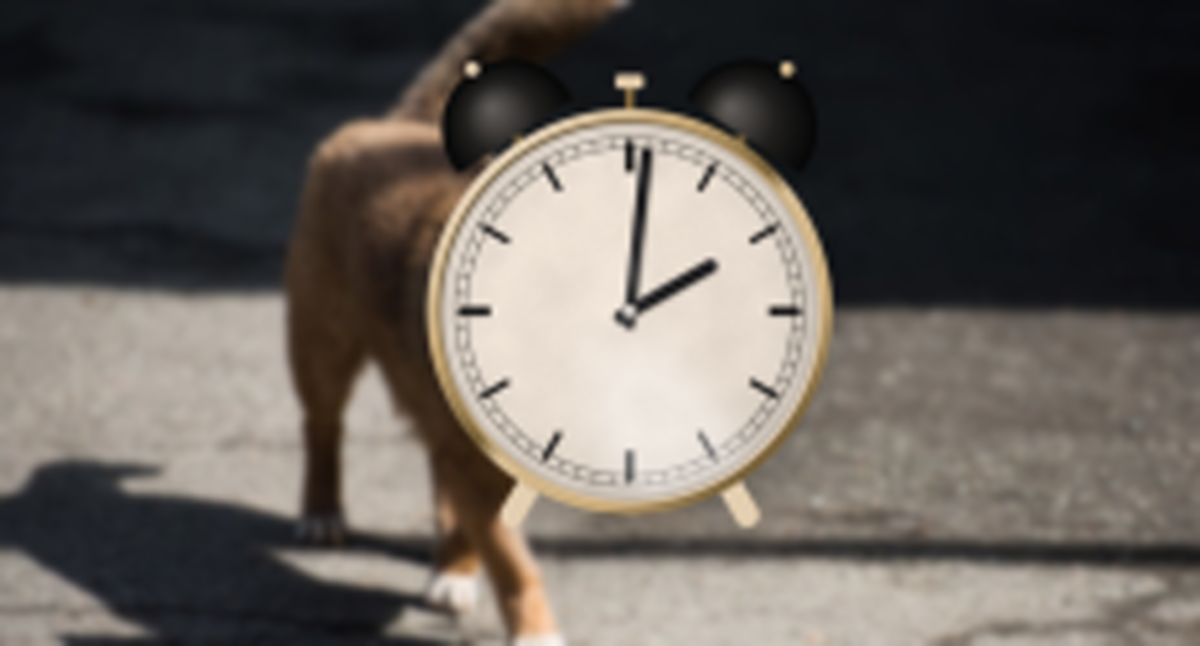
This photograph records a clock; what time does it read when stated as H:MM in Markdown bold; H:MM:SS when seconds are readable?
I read **2:01**
